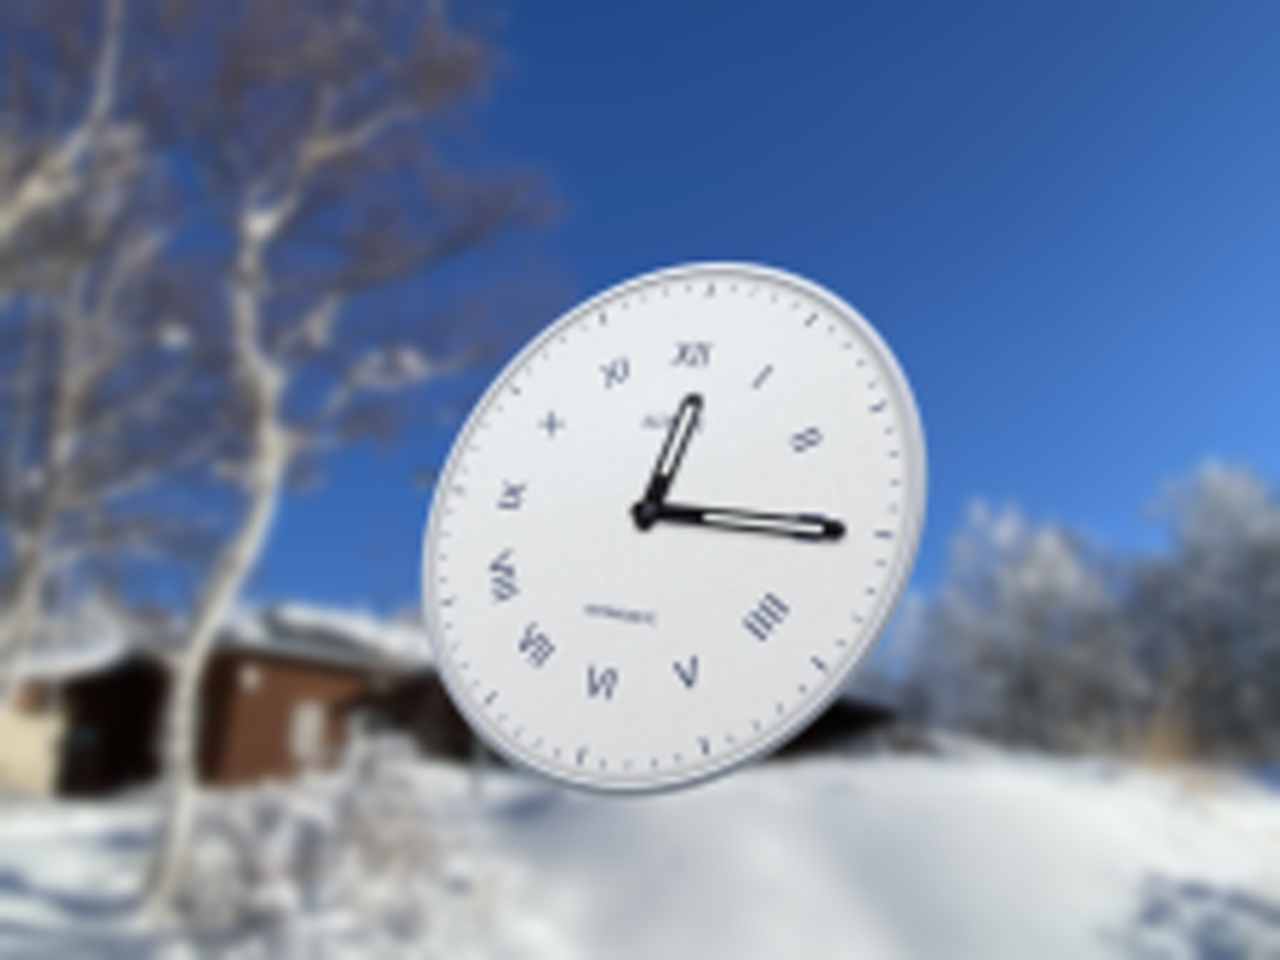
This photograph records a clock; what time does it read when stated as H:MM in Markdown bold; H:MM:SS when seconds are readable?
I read **12:15**
